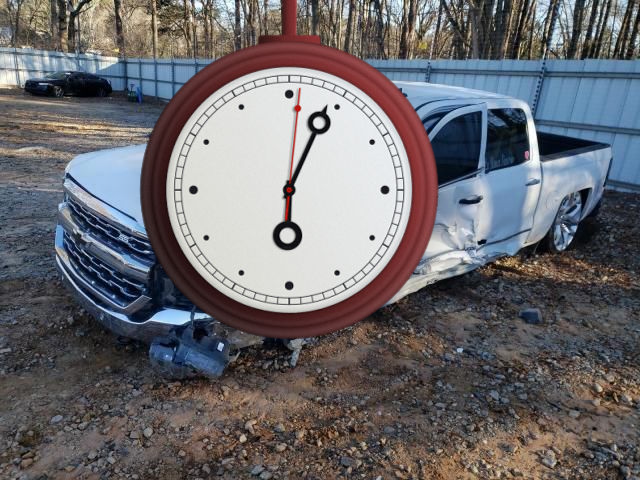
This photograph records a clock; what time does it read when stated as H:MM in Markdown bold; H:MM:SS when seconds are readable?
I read **6:04:01**
